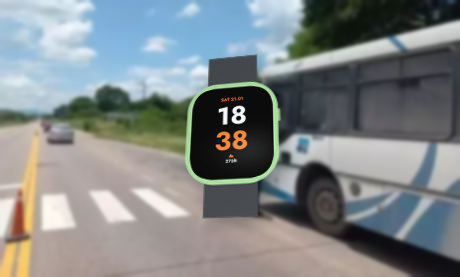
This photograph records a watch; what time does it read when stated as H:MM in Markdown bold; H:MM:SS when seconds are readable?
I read **18:38**
